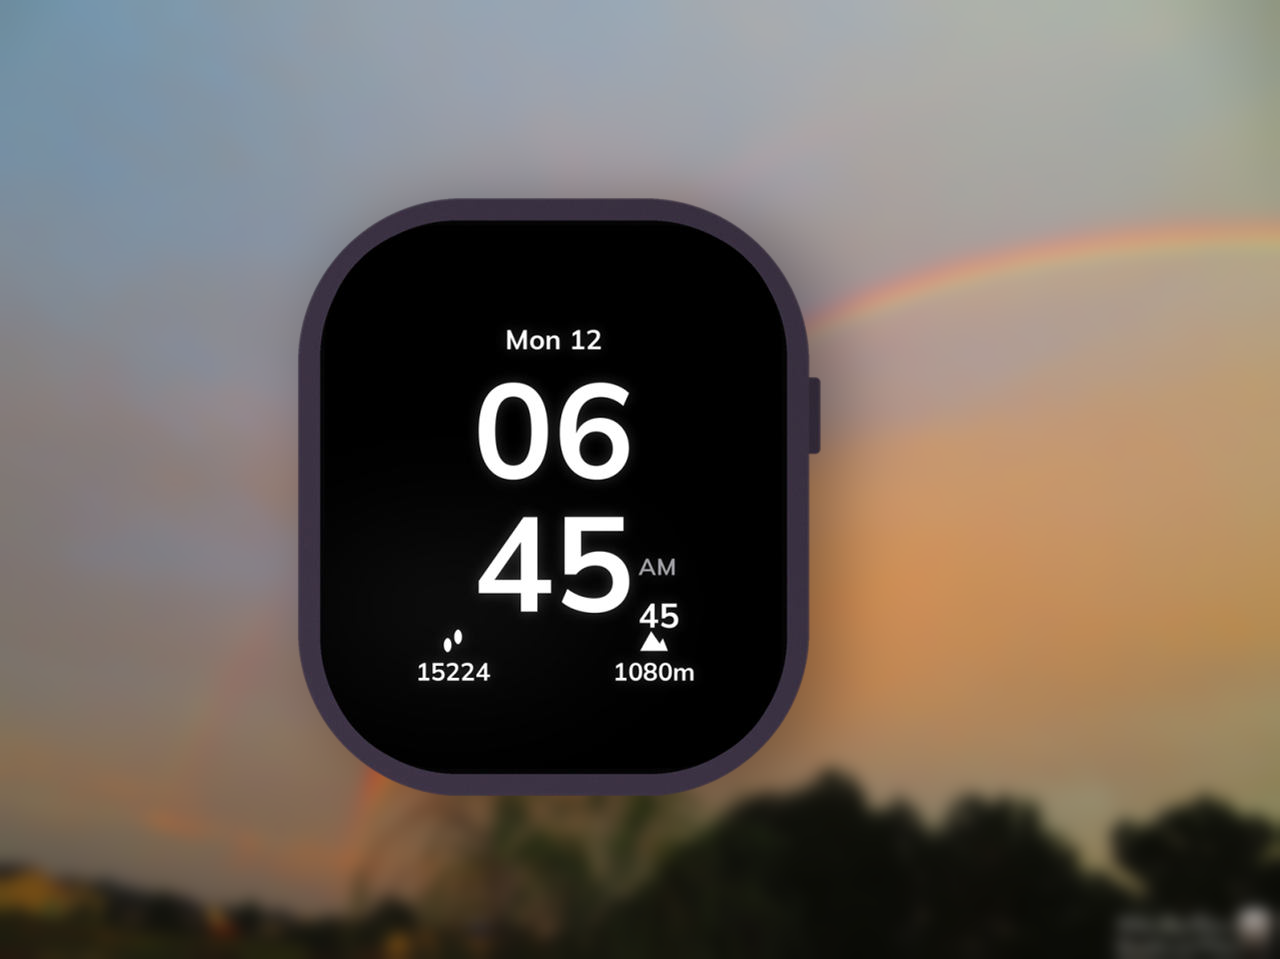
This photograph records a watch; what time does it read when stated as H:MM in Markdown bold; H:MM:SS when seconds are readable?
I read **6:45:45**
